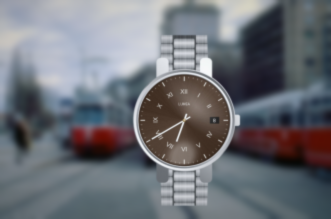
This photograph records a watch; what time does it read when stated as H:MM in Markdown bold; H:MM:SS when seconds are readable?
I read **6:40**
